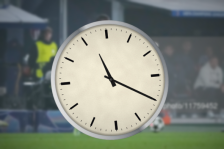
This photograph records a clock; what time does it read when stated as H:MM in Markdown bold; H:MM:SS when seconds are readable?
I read **11:20**
